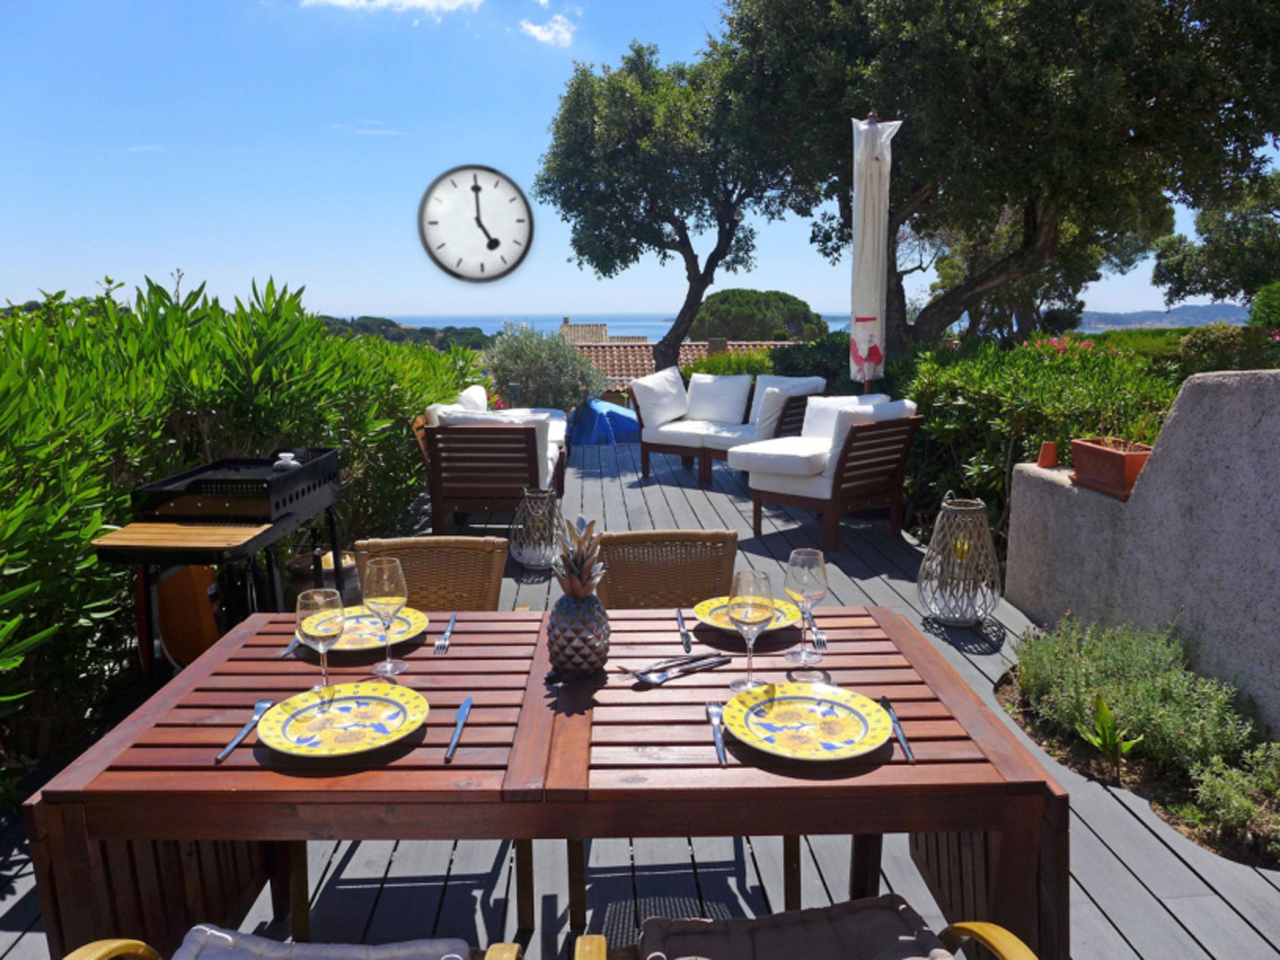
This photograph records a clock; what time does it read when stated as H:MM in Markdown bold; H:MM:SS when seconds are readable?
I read **5:00**
